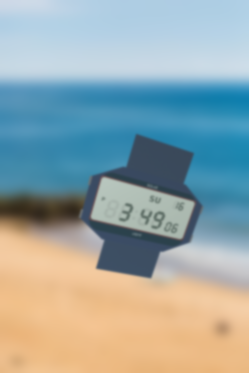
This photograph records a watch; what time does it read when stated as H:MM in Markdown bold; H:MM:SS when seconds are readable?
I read **3:49**
